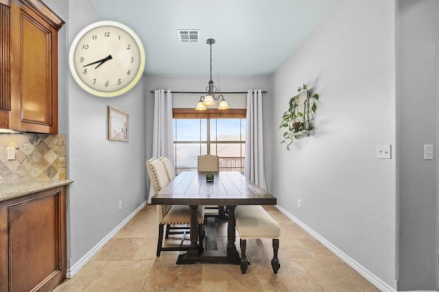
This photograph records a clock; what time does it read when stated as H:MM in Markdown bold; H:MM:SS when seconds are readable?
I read **7:42**
